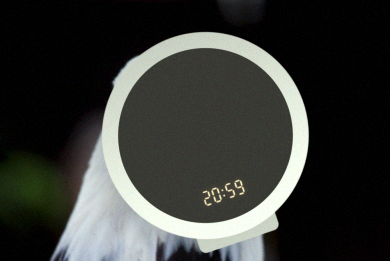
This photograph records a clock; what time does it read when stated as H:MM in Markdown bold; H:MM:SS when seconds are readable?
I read **20:59**
